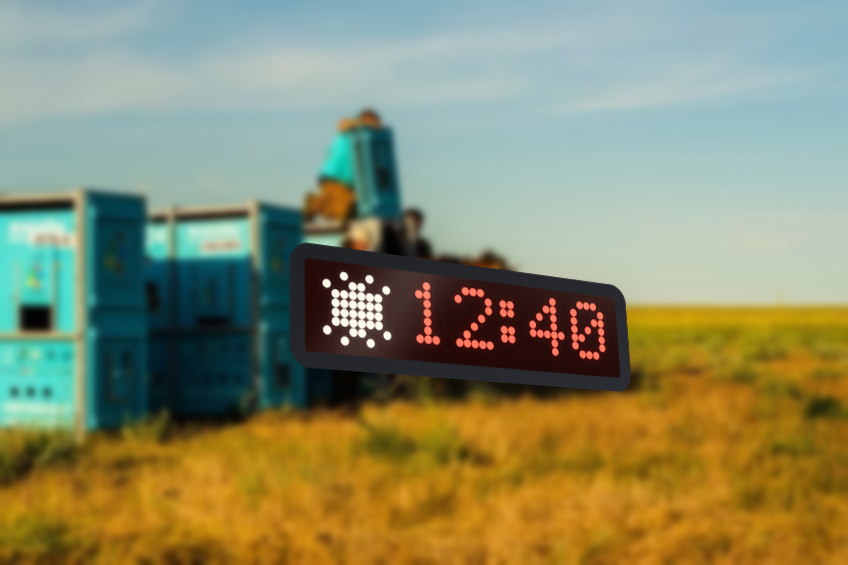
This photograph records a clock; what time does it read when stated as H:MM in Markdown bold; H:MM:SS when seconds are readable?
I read **12:40**
